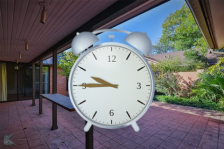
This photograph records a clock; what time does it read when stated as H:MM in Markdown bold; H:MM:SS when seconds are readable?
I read **9:45**
